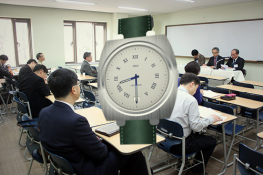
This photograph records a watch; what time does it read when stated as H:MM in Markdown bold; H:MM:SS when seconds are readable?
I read **8:30**
